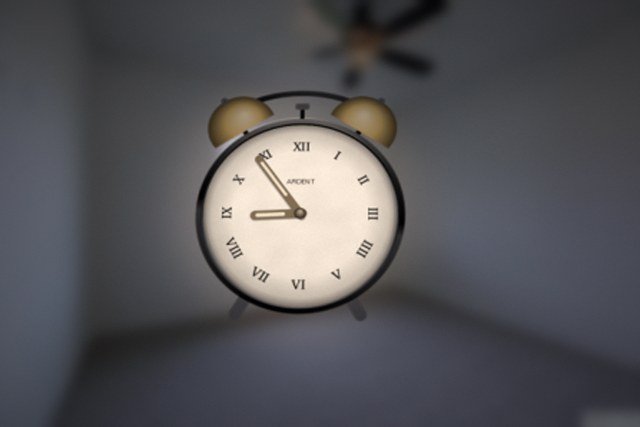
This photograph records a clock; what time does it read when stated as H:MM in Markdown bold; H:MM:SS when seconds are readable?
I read **8:54**
